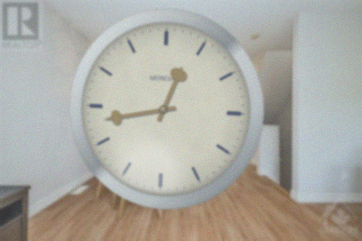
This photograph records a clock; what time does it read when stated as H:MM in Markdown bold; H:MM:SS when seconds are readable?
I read **12:43**
